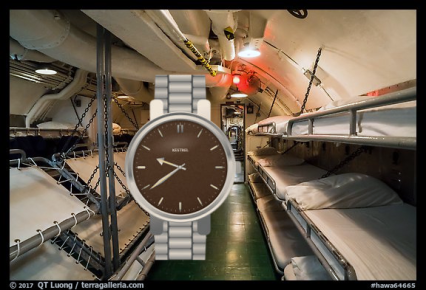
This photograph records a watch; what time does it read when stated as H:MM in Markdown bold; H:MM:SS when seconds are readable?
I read **9:39**
